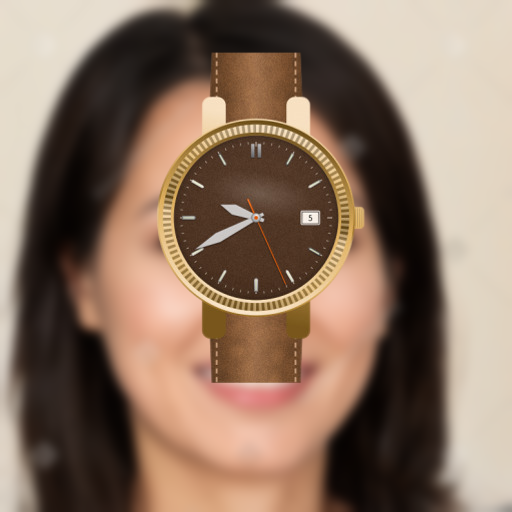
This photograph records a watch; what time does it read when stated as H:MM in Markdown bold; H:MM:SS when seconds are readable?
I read **9:40:26**
